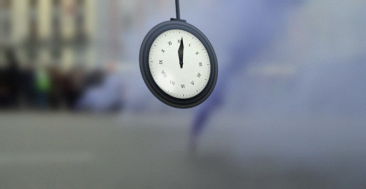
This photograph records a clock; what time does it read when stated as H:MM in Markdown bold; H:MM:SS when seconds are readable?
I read **12:01**
